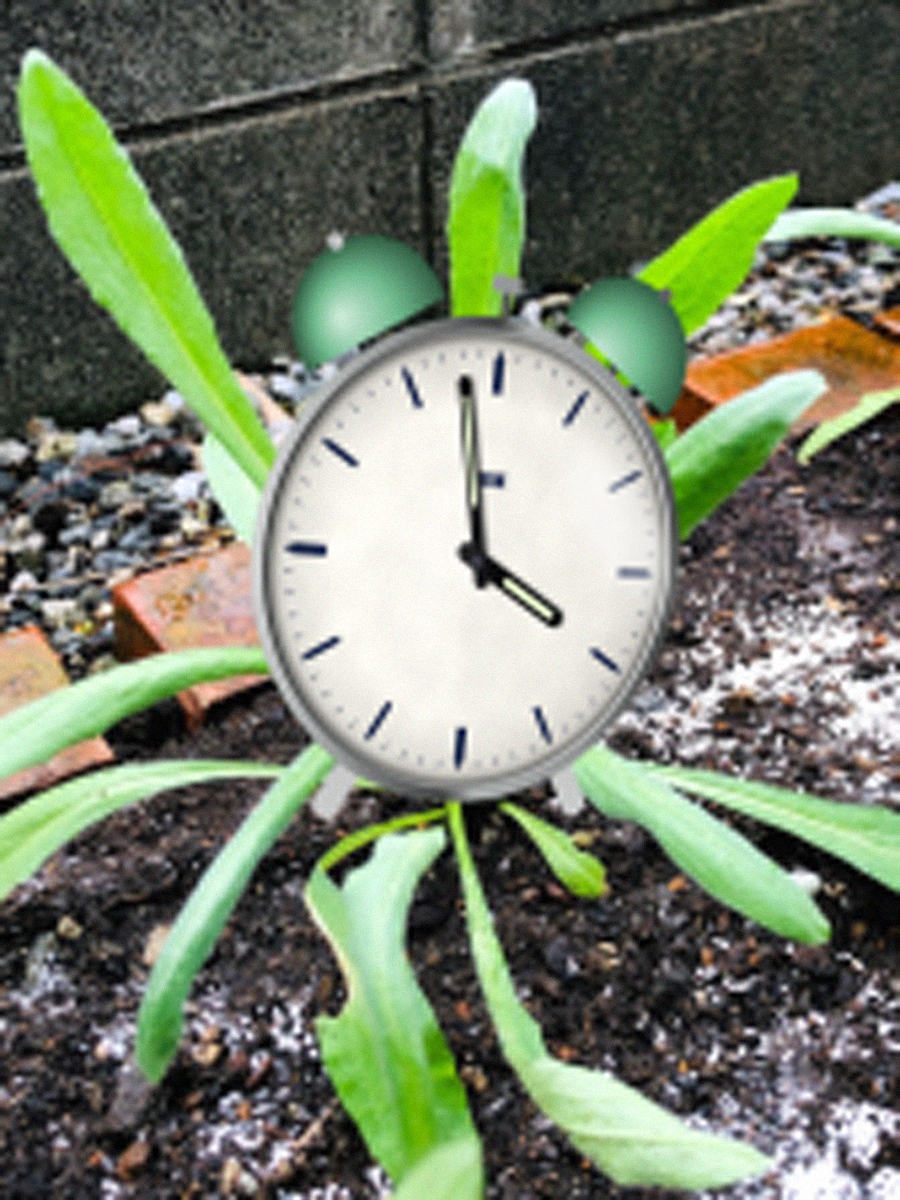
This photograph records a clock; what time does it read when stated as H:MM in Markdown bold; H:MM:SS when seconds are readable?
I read **3:58**
